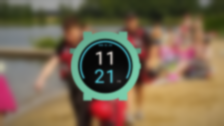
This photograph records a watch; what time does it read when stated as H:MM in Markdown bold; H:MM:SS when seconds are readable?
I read **11:21**
